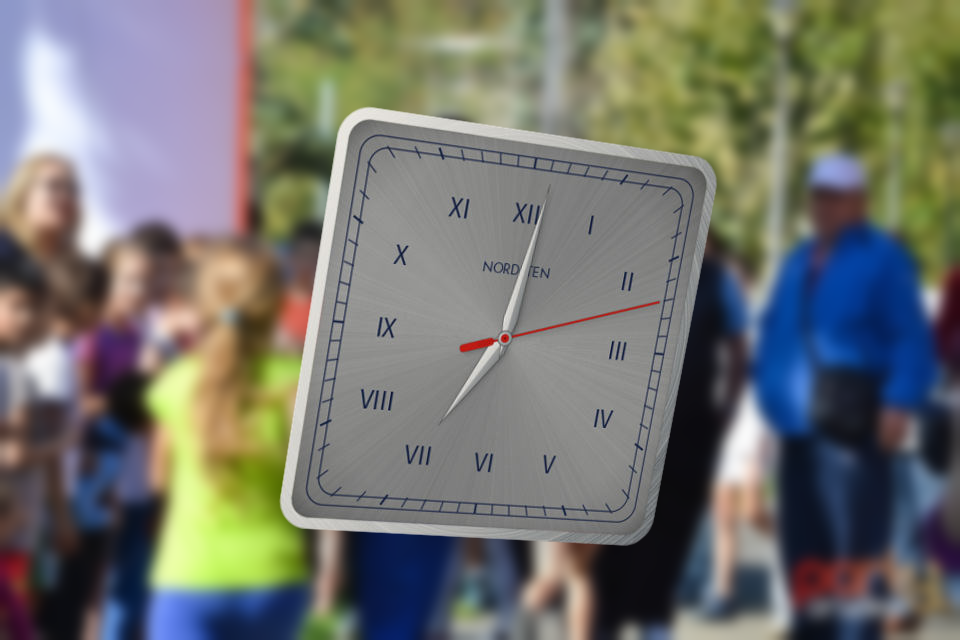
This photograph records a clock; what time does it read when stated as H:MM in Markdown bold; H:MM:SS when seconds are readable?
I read **7:01:12**
